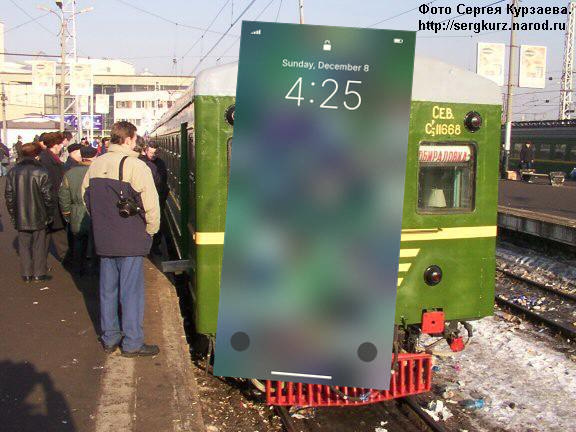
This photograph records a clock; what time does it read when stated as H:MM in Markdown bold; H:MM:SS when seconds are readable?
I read **4:25**
